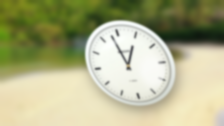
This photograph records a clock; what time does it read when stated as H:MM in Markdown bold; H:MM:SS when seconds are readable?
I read **12:58**
